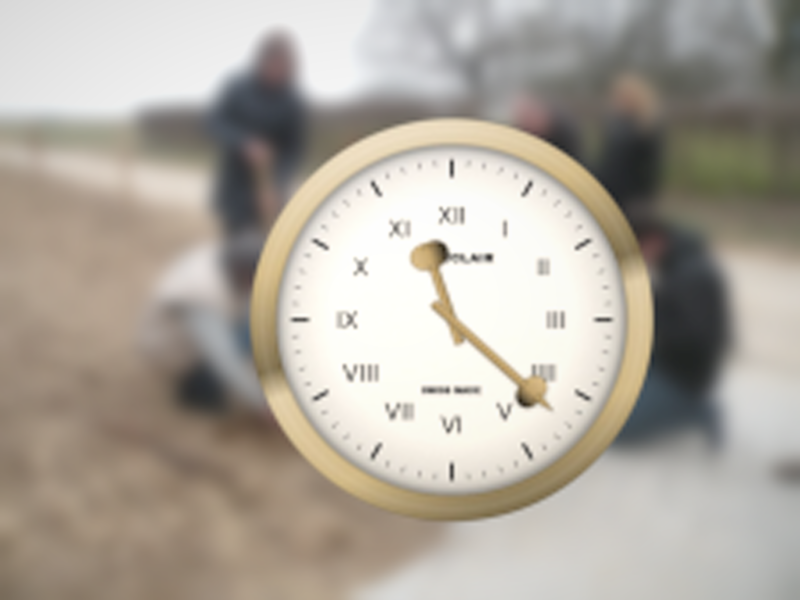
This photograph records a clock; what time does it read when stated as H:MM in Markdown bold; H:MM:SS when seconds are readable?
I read **11:22**
